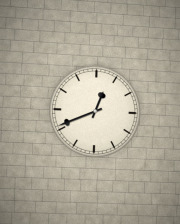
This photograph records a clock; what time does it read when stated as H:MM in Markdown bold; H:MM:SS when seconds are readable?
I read **12:41**
